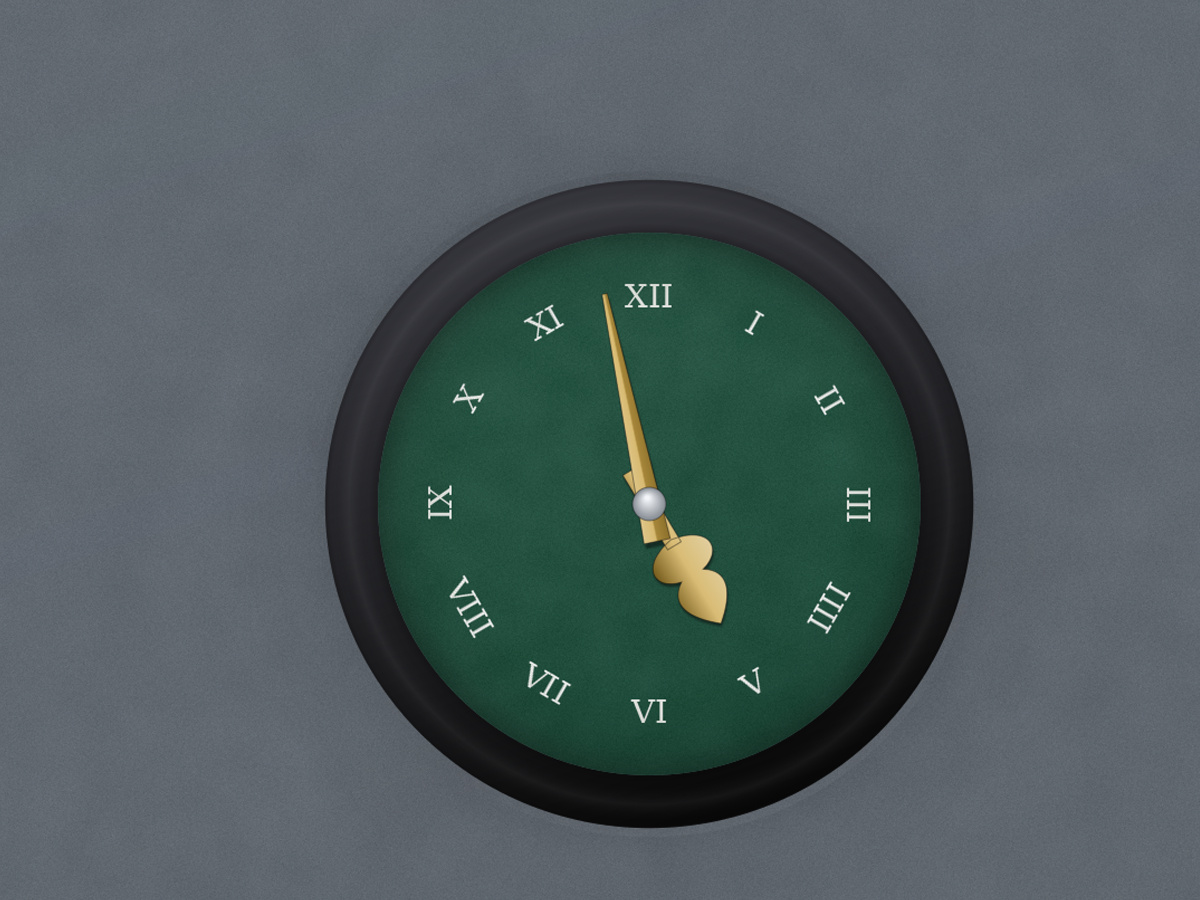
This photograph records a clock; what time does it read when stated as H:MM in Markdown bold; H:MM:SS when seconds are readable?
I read **4:58**
